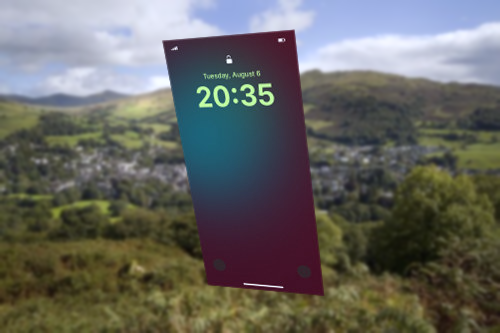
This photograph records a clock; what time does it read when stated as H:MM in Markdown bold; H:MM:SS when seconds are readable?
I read **20:35**
